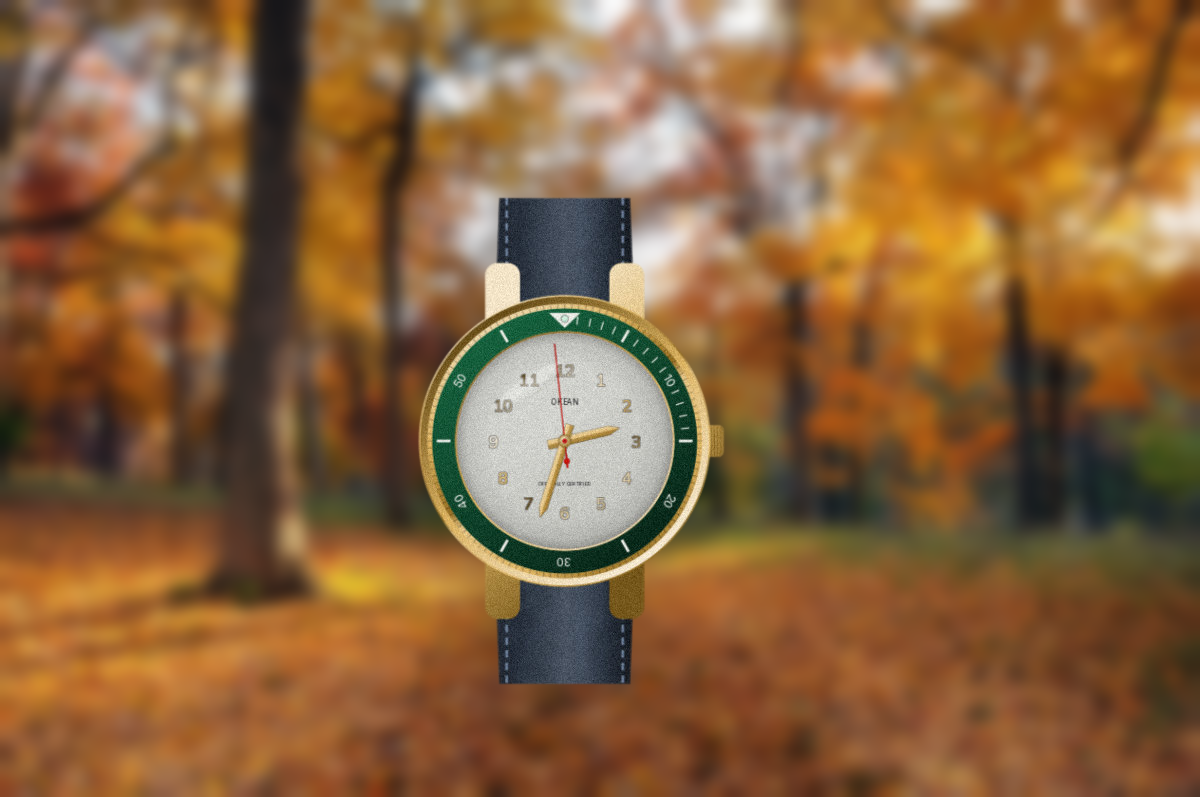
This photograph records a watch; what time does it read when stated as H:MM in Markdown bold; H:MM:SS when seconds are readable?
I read **2:32:59**
